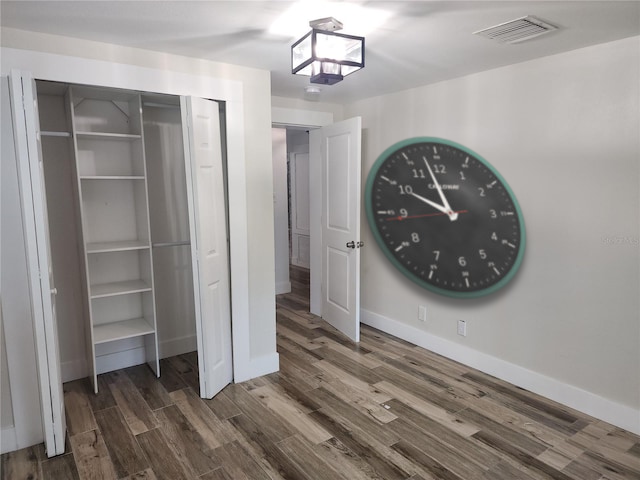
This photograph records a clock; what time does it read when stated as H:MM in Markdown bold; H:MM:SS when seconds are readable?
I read **9:57:44**
